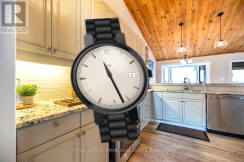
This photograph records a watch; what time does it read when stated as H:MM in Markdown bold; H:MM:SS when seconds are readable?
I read **11:27**
